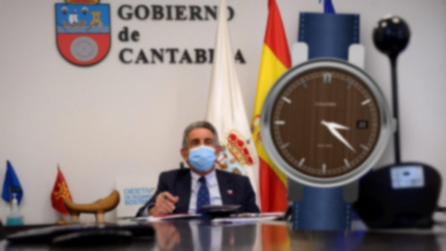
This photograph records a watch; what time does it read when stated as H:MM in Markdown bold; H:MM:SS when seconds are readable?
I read **3:22**
